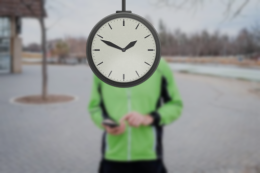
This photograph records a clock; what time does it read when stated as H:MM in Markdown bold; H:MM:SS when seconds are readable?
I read **1:49**
